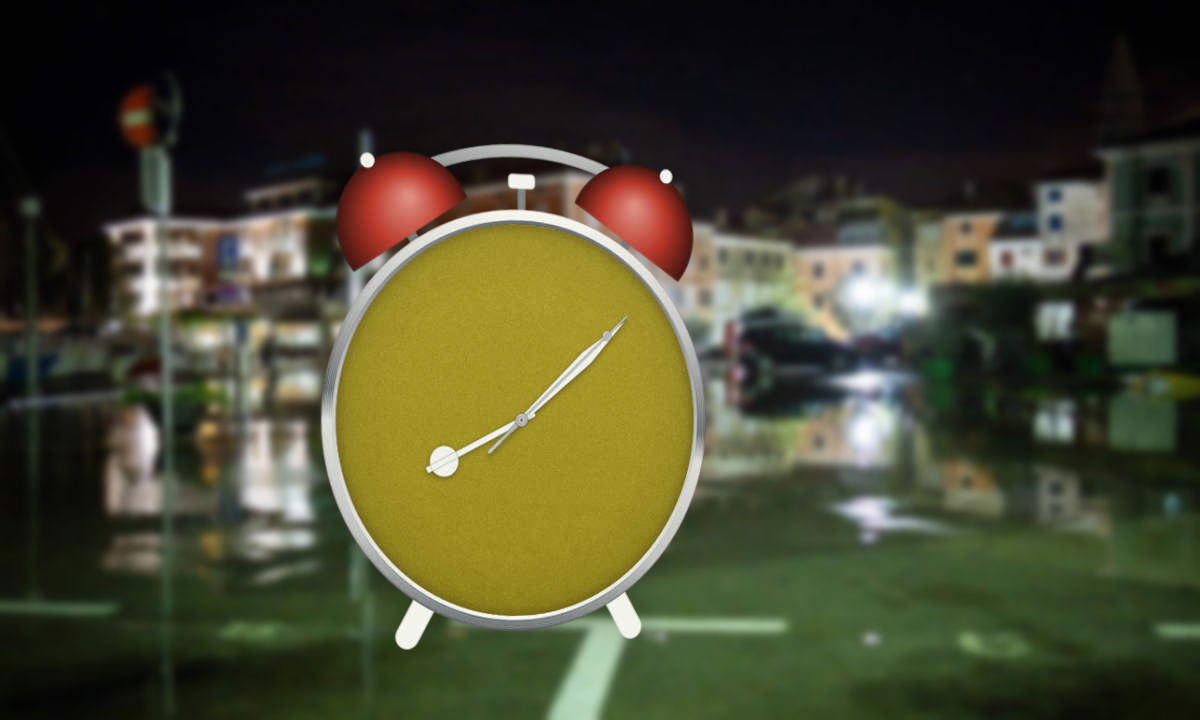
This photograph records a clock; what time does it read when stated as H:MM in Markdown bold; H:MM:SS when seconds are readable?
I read **8:08:08**
